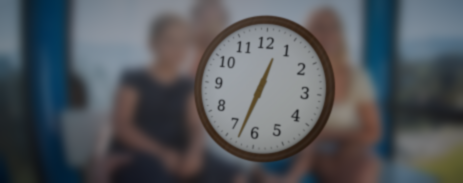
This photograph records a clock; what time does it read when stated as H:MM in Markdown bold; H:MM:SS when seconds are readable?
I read **12:33**
